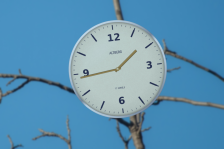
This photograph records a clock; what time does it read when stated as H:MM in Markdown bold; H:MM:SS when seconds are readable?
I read **1:44**
